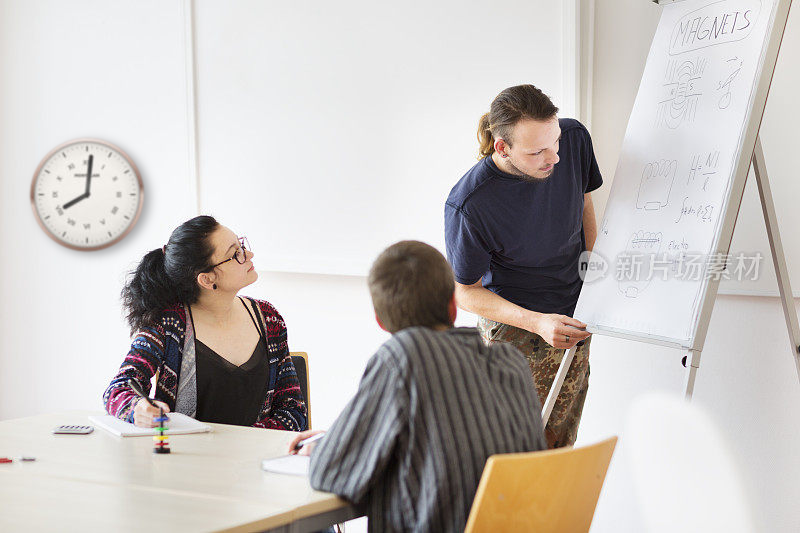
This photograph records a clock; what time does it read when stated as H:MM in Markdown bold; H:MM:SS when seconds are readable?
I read **8:01**
